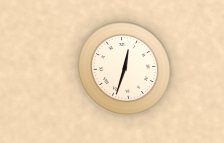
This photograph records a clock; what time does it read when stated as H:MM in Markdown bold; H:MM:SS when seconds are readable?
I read **12:34**
